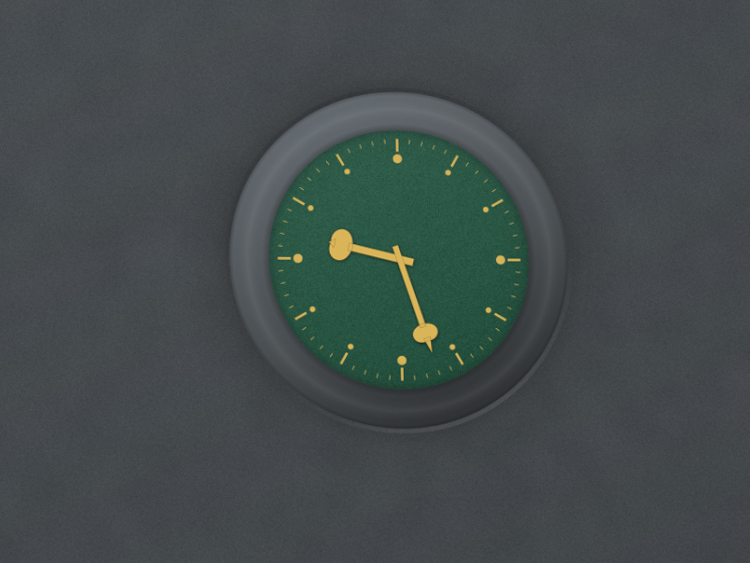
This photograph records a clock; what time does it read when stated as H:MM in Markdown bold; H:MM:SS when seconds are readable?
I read **9:27**
